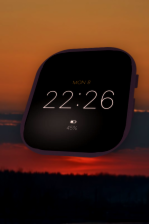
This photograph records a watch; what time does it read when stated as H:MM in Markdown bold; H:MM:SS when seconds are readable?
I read **22:26**
